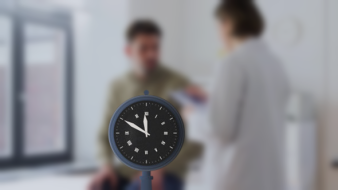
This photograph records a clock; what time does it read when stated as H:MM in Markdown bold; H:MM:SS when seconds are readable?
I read **11:50**
